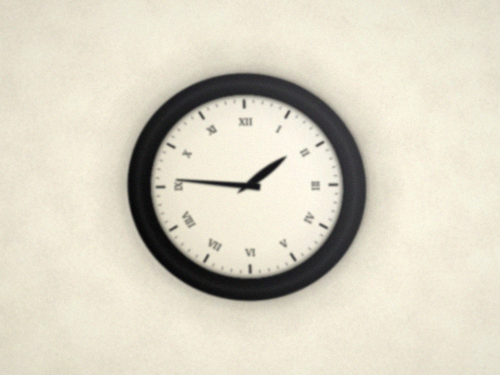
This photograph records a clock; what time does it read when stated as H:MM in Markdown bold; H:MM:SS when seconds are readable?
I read **1:46**
